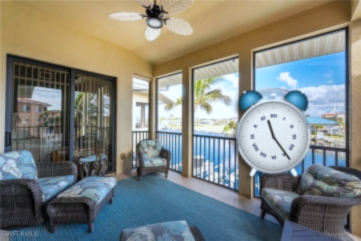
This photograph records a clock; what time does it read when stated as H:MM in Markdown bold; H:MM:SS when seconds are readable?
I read **11:24**
